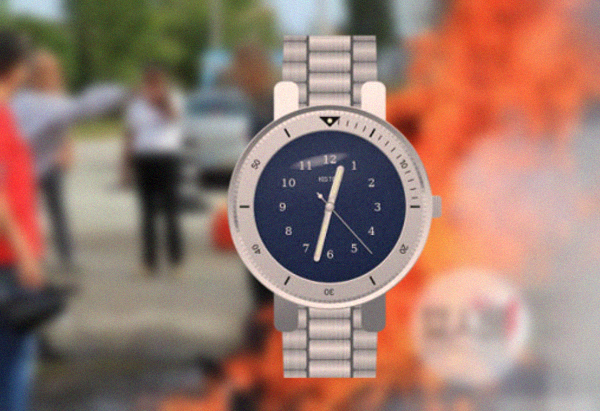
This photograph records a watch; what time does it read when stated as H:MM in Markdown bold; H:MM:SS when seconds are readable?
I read **12:32:23**
